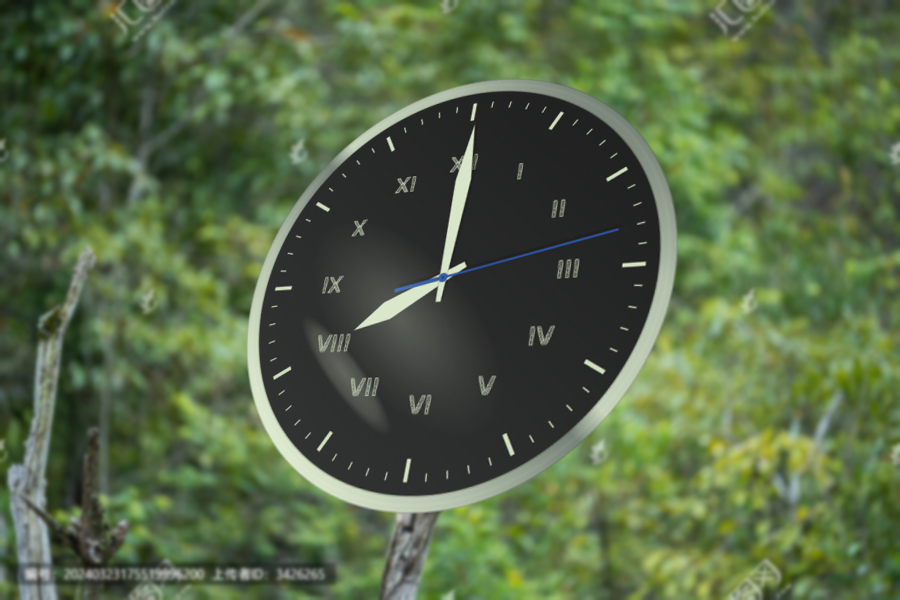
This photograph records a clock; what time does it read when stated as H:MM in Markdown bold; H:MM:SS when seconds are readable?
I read **8:00:13**
